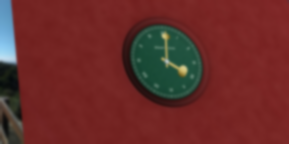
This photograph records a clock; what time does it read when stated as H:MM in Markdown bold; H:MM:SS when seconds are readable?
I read **4:01**
